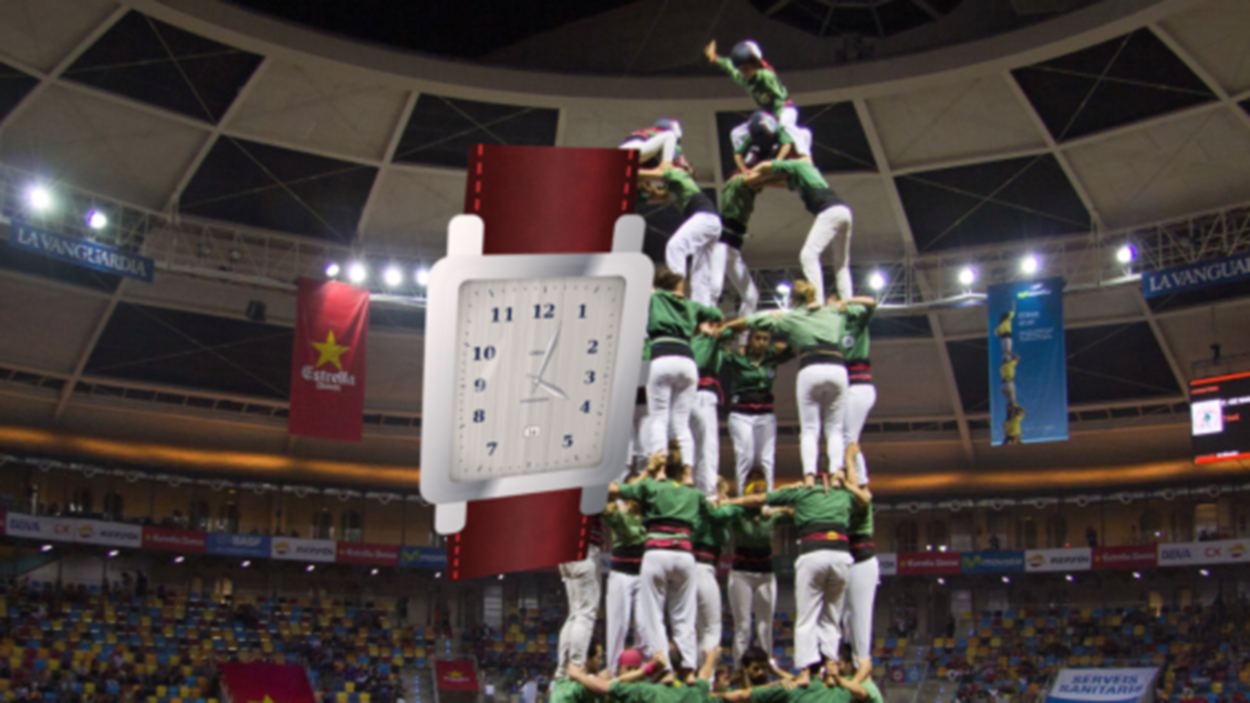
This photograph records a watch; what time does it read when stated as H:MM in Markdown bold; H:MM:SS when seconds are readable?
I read **4:03**
